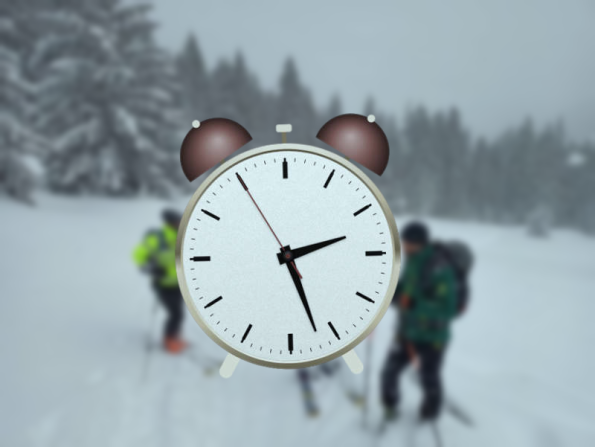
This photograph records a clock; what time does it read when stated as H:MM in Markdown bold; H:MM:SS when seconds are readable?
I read **2:26:55**
